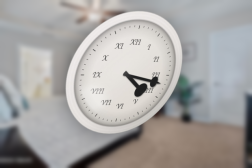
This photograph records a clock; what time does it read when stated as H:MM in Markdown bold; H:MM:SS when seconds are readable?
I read **4:17**
